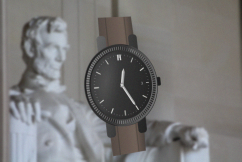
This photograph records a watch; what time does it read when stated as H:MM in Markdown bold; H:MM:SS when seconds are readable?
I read **12:25**
